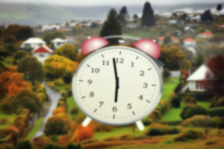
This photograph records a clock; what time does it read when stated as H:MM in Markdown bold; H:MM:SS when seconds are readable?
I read **5:58**
